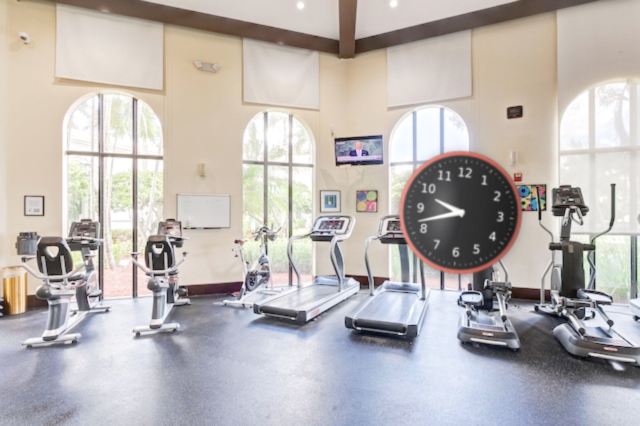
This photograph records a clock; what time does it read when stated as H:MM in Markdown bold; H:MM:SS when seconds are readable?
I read **9:42**
